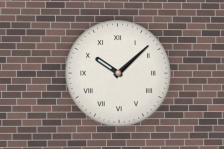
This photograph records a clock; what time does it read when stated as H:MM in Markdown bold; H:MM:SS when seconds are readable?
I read **10:08**
